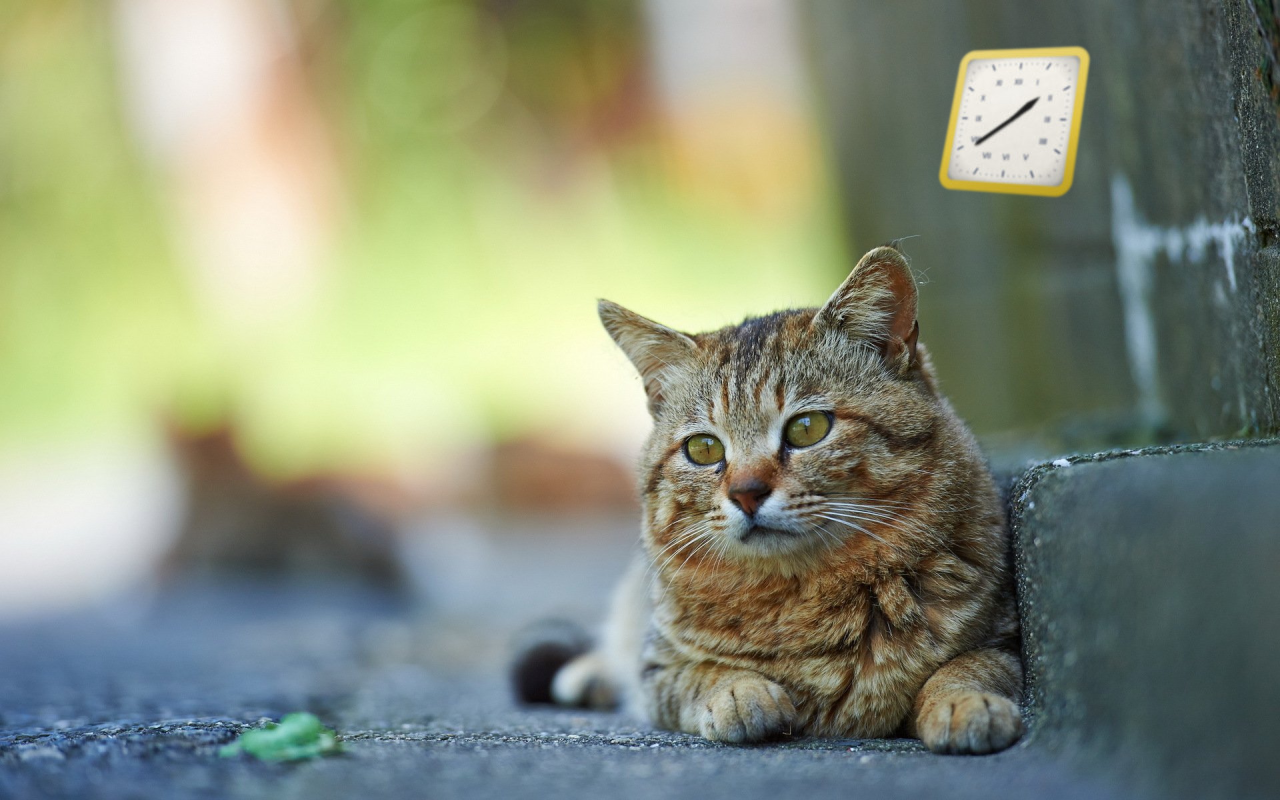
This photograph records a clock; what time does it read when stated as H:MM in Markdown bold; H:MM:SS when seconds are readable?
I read **1:39**
